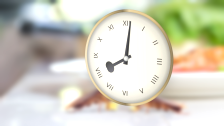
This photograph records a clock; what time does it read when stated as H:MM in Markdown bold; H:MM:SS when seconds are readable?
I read **8:01**
